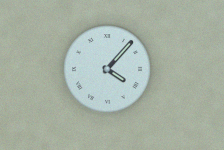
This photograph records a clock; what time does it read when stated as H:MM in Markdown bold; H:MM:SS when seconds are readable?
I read **4:07**
